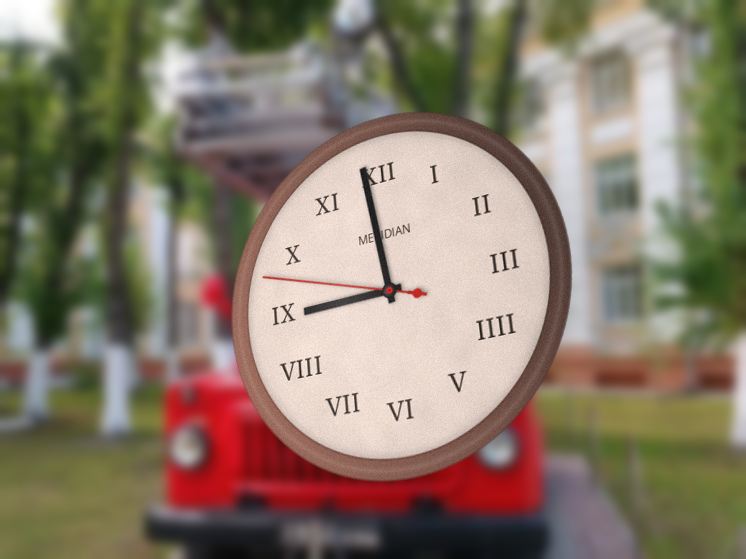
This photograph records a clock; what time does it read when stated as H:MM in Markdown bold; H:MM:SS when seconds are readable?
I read **8:58:48**
